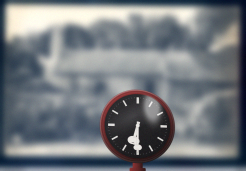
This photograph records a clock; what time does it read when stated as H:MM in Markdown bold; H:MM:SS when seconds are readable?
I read **6:30**
